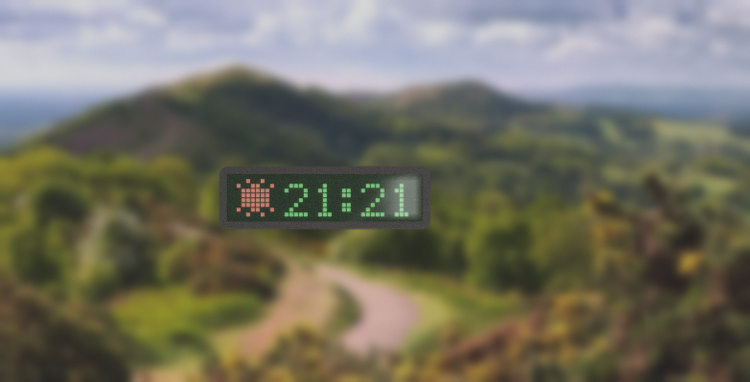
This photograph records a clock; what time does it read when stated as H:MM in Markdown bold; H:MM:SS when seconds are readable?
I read **21:21**
